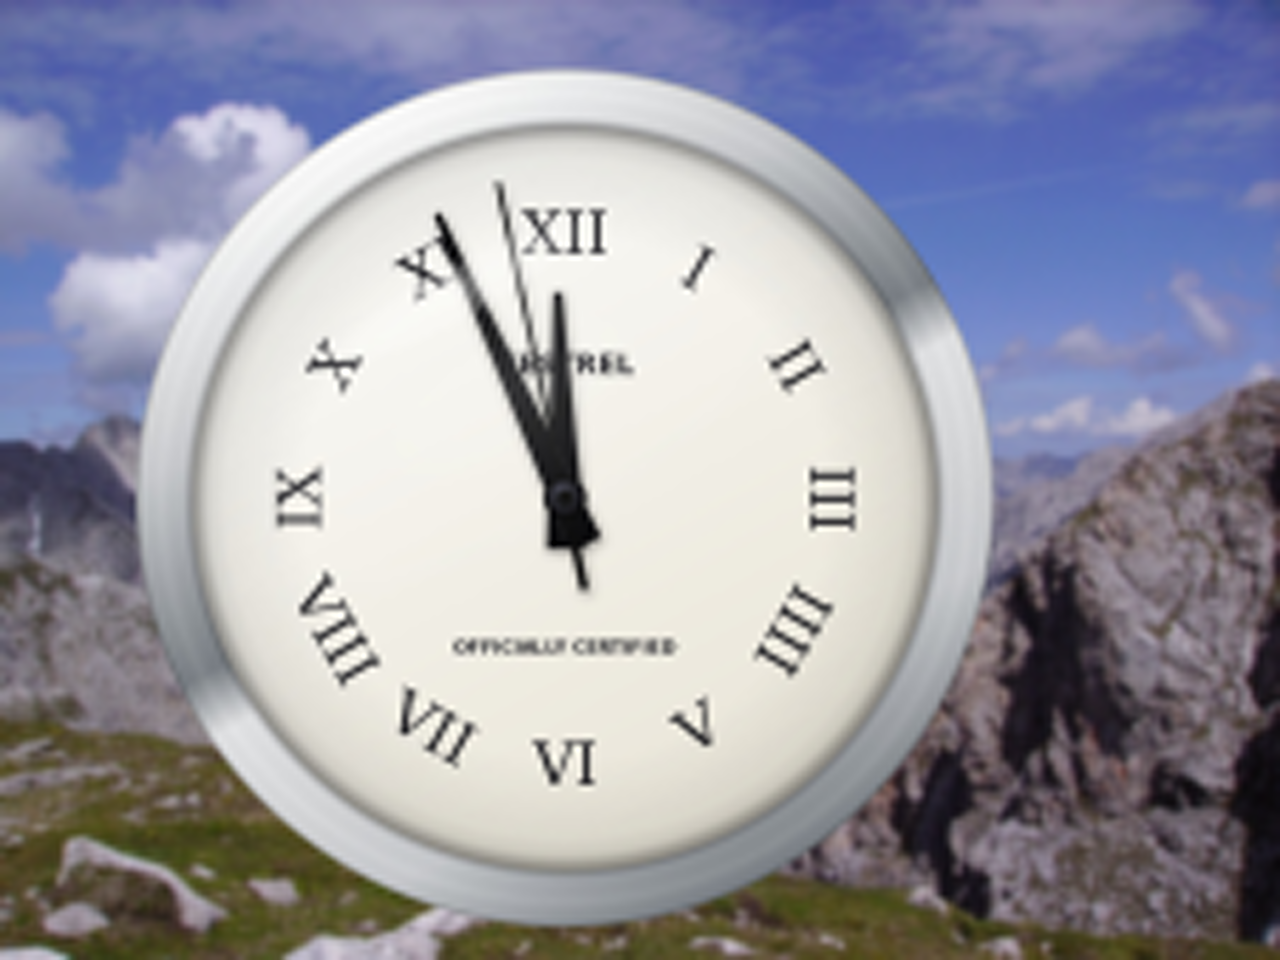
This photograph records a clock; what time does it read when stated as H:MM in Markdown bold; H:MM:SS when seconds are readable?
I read **11:55:58**
